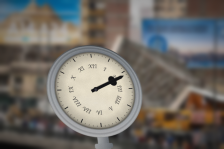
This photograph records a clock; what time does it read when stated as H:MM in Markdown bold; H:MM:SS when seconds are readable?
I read **2:11**
